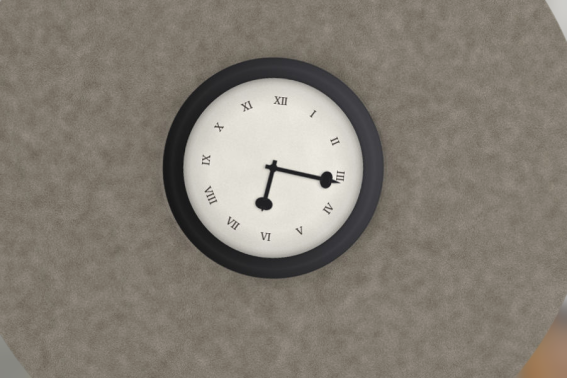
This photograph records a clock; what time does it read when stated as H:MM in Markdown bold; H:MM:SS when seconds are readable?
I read **6:16**
